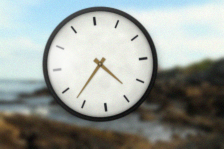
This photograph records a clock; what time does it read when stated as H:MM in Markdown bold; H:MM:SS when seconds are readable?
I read **4:37**
